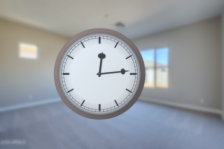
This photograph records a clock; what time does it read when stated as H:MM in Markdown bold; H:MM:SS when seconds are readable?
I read **12:14**
